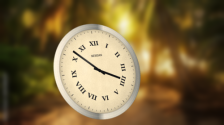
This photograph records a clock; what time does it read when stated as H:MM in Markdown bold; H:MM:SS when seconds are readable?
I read **3:52**
